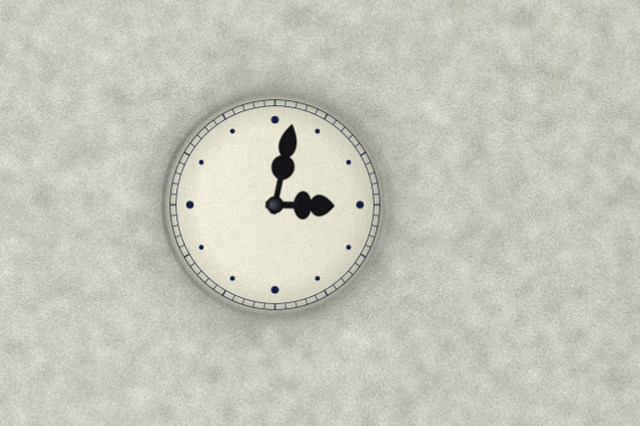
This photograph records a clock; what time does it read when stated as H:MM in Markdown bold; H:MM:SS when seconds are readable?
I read **3:02**
